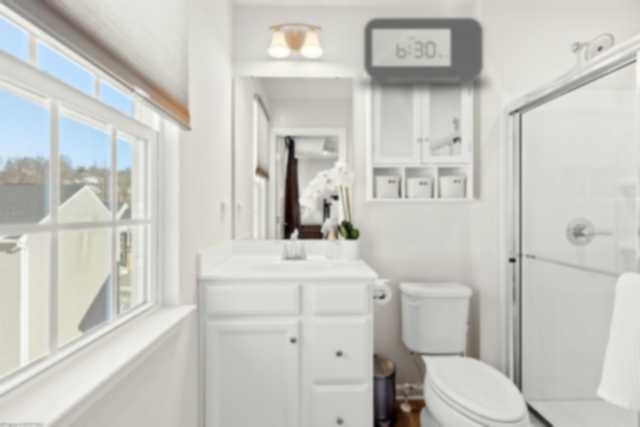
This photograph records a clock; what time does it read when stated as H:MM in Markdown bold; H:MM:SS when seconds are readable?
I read **6:30**
